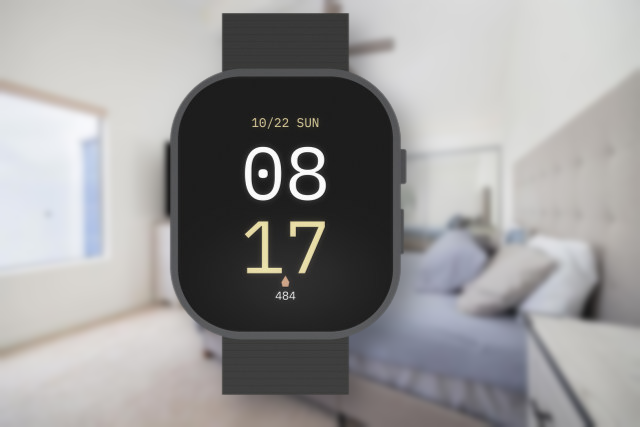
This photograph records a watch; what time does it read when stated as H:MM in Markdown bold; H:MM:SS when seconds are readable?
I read **8:17**
